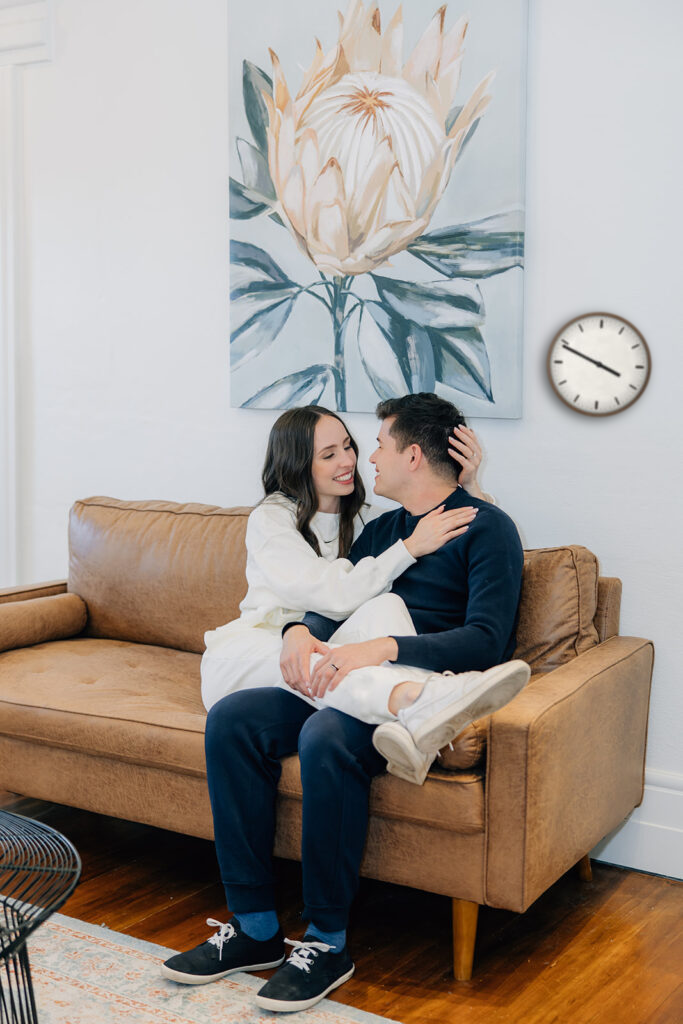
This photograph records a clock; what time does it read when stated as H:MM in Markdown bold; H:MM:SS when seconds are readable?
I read **3:49**
